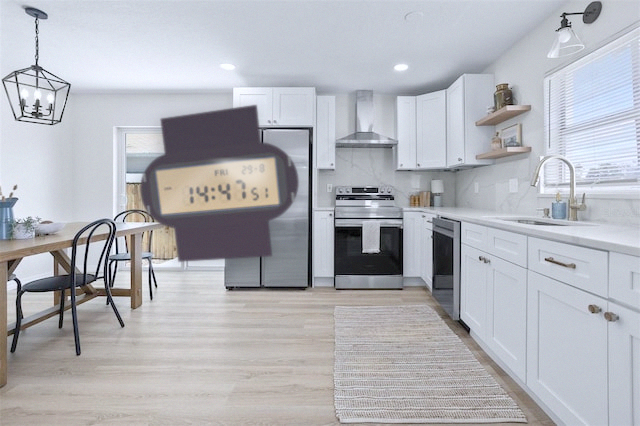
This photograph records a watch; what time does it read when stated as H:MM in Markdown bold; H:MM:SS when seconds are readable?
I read **14:47:51**
